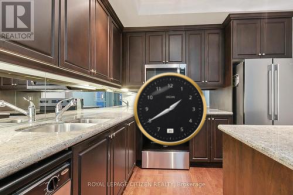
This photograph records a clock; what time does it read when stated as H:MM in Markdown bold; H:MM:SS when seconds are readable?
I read **1:40**
